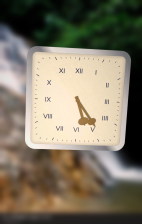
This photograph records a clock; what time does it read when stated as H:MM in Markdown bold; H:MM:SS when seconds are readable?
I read **5:24**
